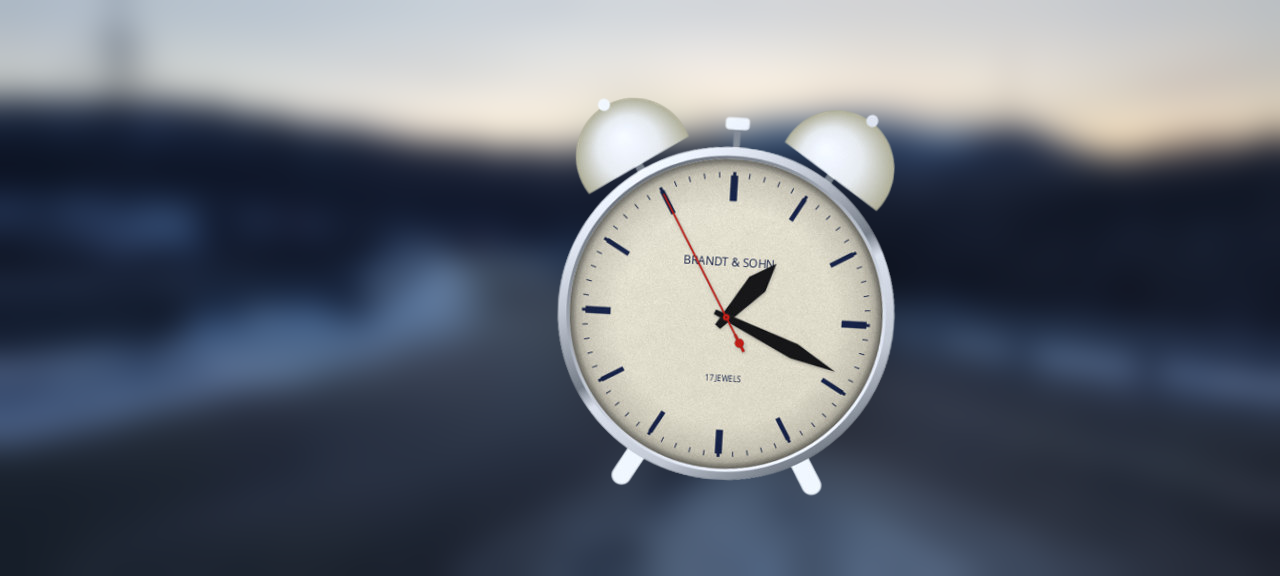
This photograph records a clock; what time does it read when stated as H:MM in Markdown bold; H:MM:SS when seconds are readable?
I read **1:18:55**
